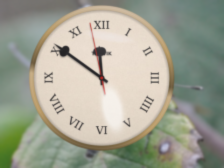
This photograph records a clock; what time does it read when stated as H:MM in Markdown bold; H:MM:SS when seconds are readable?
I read **11:50:58**
